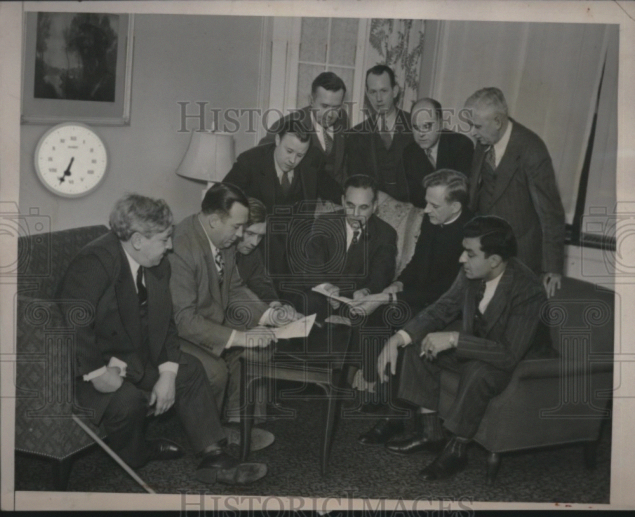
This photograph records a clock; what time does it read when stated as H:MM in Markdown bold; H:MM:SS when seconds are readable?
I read **6:34**
